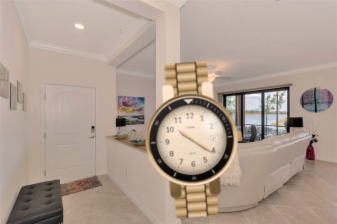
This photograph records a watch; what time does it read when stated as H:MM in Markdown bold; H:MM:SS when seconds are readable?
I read **10:21**
